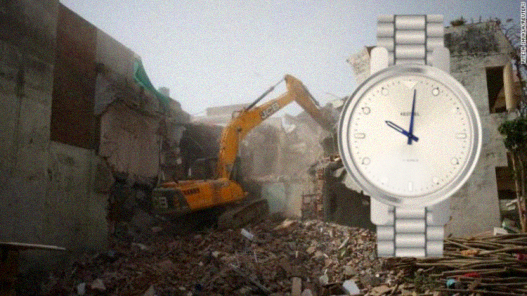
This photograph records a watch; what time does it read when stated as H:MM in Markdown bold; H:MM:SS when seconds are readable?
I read **10:01**
